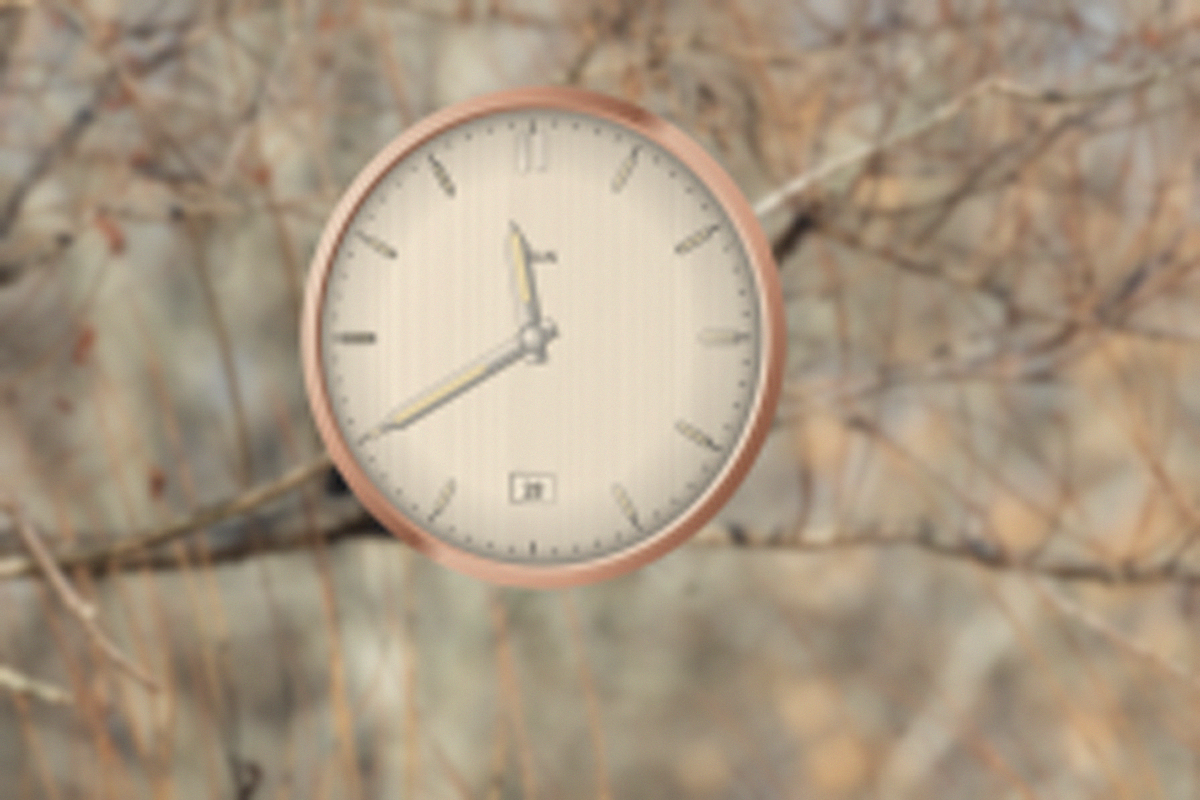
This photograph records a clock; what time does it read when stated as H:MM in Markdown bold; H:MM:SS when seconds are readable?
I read **11:40**
